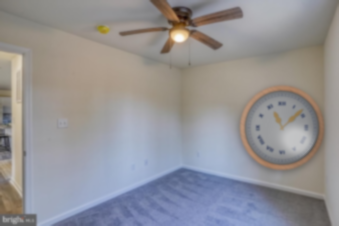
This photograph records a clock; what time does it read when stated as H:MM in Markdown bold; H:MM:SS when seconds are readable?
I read **11:08**
